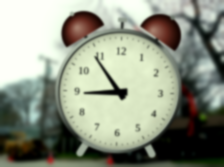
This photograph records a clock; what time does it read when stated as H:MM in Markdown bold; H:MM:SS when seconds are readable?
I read **8:54**
